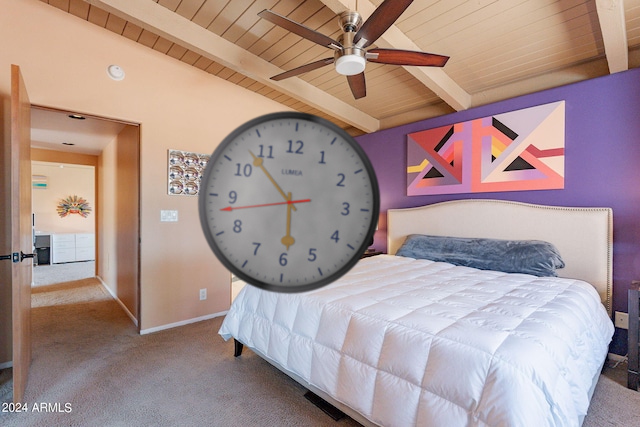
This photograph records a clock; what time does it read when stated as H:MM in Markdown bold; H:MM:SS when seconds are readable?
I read **5:52:43**
